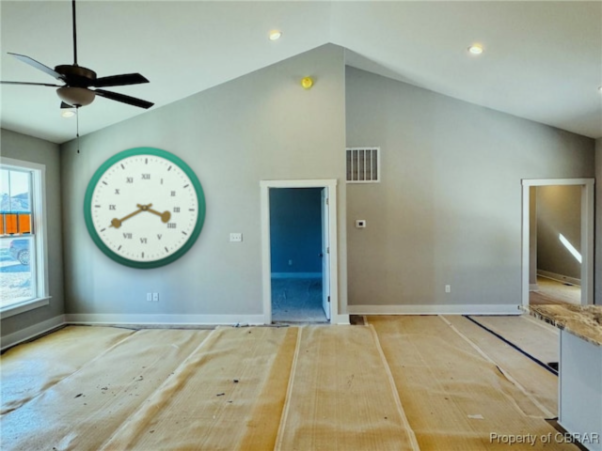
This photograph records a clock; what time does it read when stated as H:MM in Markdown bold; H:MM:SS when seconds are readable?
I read **3:40**
